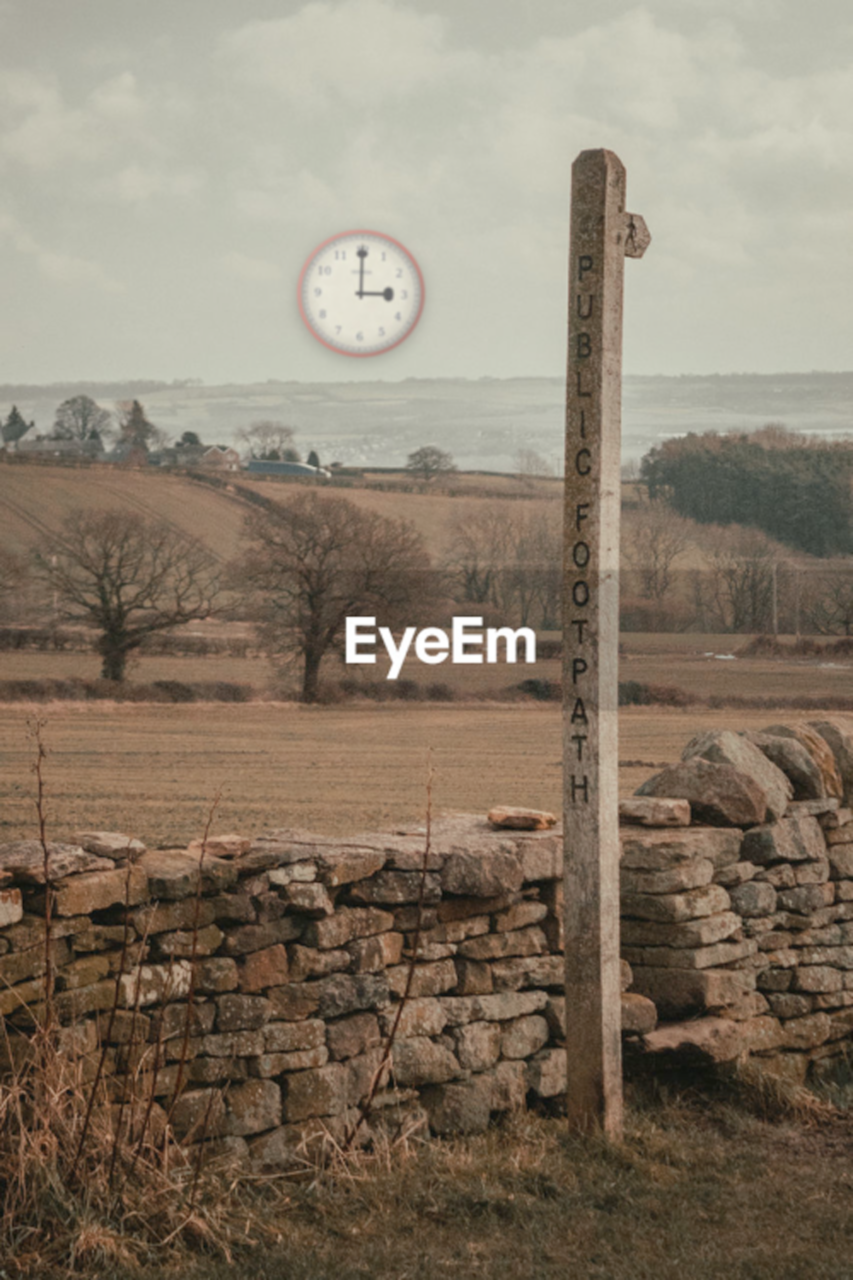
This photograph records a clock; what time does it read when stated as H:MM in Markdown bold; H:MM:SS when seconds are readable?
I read **3:00**
